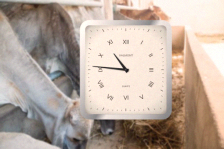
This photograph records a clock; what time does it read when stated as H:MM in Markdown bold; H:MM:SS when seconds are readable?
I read **10:46**
